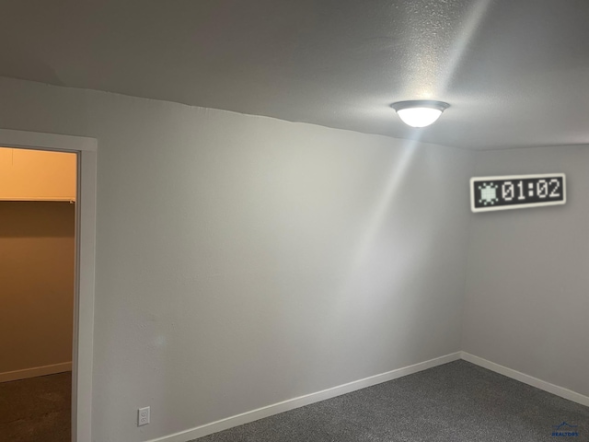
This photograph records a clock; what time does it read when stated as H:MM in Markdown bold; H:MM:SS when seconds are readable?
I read **1:02**
